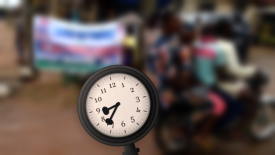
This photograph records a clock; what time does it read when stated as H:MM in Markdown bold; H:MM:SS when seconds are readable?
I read **8:37**
